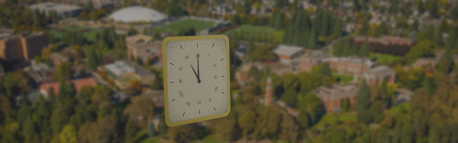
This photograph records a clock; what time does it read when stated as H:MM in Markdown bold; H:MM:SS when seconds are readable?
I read **11:00**
